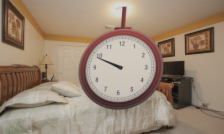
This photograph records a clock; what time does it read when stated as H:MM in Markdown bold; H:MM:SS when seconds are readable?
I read **9:49**
